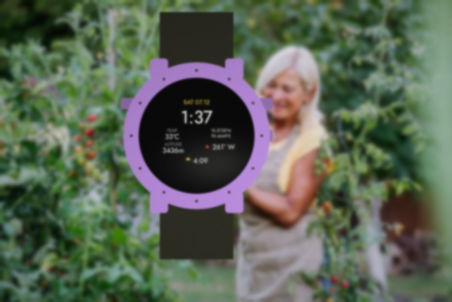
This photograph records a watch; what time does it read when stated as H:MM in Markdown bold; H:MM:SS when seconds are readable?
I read **1:37**
